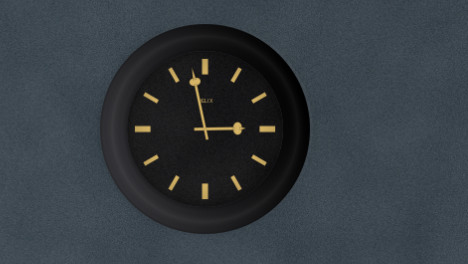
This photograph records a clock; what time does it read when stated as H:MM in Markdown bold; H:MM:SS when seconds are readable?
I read **2:58**
